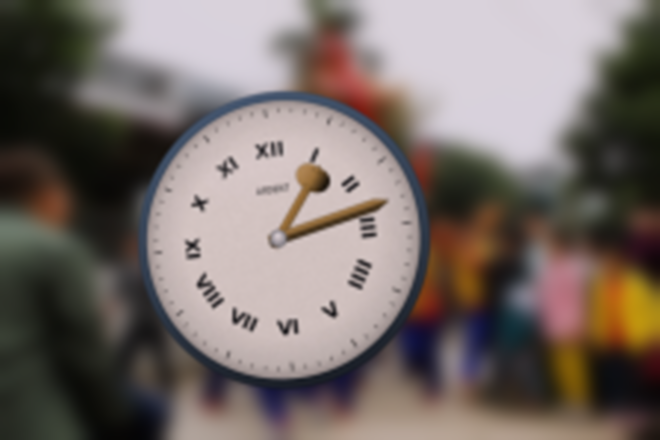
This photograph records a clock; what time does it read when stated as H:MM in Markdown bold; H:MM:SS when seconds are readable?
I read **1:13**
